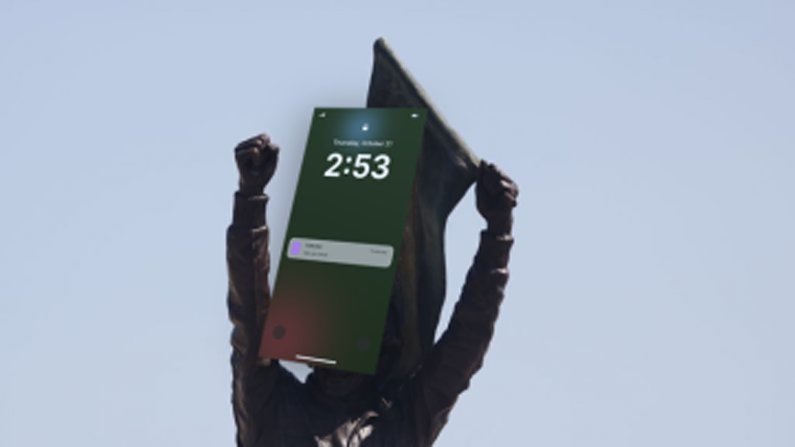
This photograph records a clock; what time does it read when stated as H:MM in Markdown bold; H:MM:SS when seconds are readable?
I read **2:53**
